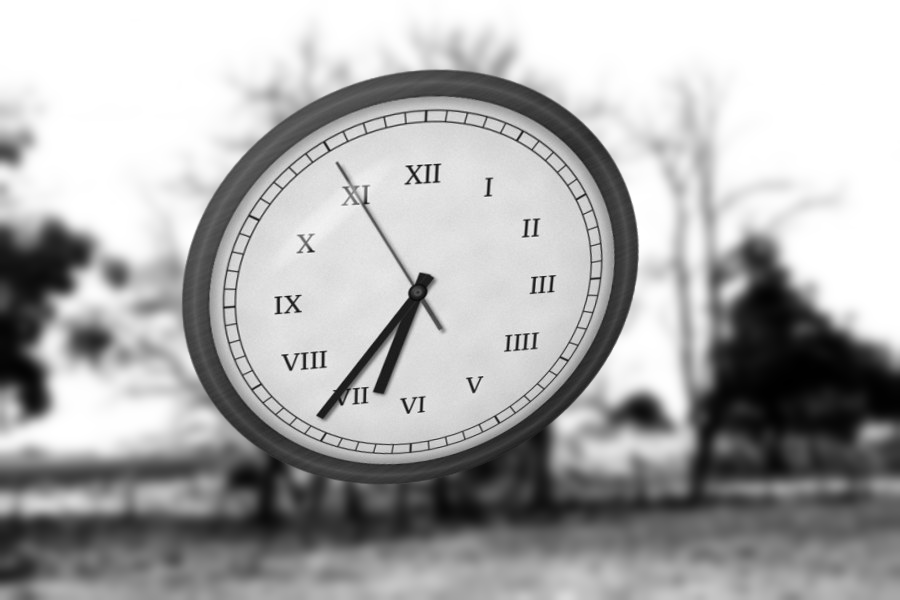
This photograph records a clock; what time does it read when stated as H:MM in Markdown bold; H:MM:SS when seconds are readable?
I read **6:35:55**
